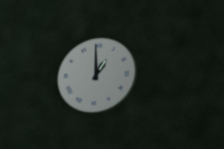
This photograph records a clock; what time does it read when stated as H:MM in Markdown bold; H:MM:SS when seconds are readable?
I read **12:59**
